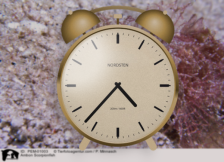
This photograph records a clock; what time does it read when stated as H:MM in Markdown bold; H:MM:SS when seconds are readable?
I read **4:37**
